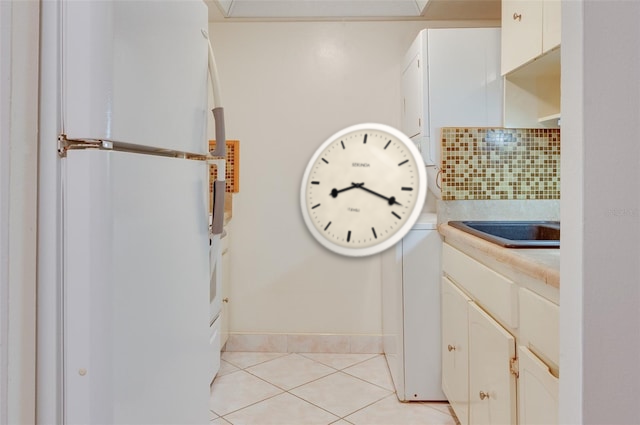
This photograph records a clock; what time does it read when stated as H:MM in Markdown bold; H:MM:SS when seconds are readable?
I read **8:18**
